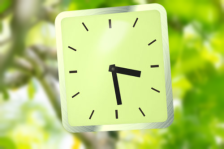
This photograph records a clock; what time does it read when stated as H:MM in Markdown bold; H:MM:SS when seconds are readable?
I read **3:29**
